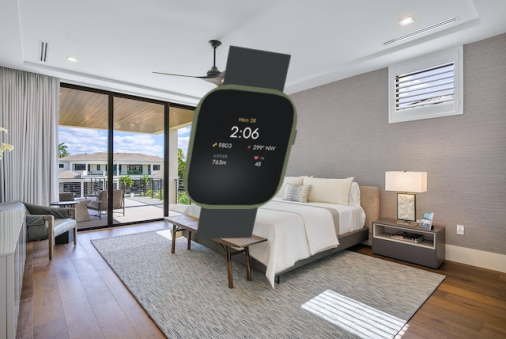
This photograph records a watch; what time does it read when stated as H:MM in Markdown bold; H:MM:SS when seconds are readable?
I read **2:06**
